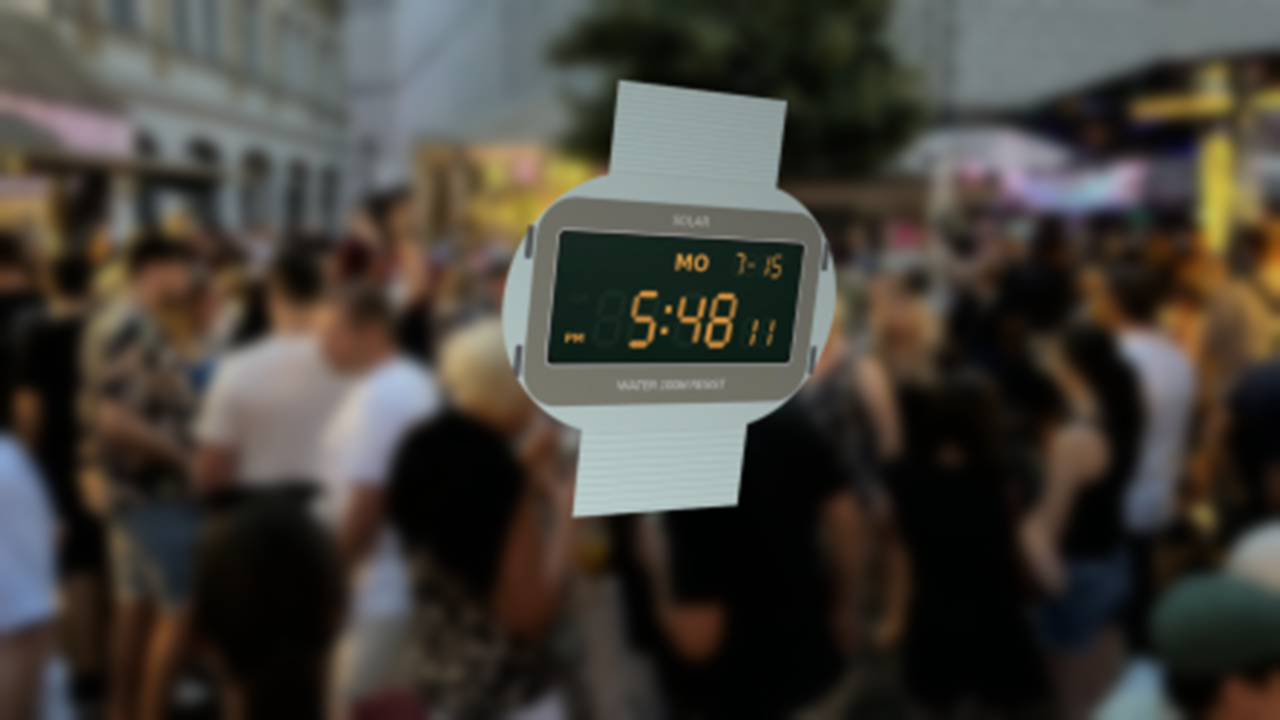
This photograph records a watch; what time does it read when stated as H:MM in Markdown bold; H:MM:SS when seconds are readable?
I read **5:48:11**
